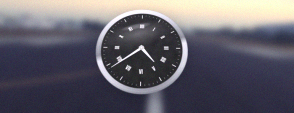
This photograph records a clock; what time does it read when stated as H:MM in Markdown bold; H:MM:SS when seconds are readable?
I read **4:39**
